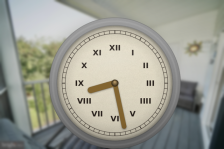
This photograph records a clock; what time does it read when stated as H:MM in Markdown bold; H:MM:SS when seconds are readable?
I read **8:28**
